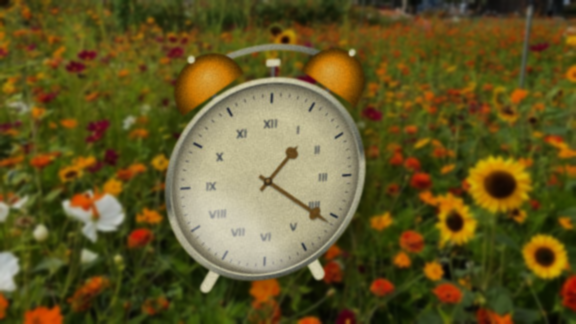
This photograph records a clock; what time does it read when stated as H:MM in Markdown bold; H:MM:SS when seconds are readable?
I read **1:21**
